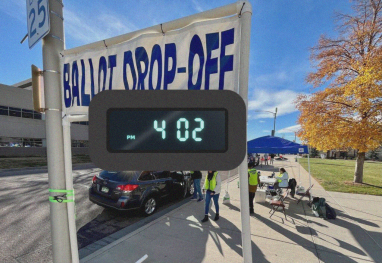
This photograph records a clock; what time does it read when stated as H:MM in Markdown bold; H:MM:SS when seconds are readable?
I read **4:02**
